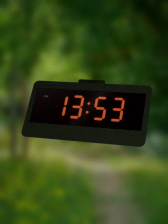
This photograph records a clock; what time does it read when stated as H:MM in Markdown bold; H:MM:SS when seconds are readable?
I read **13:53**
